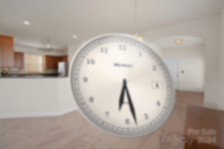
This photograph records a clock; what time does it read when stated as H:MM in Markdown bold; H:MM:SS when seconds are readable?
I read **6:28**
